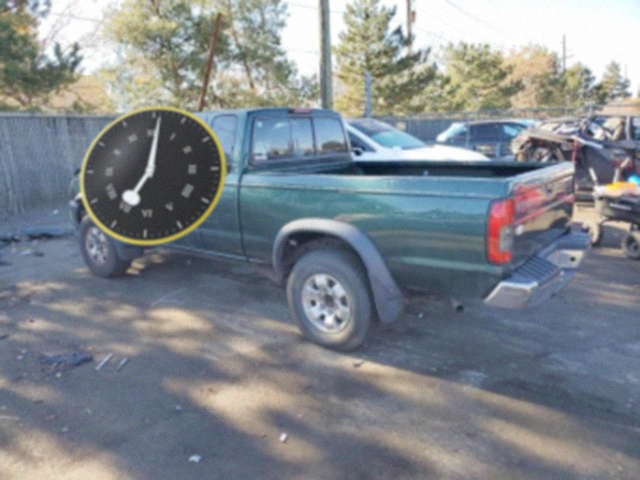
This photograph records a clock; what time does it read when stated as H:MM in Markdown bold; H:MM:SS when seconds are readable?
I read **7:01**
